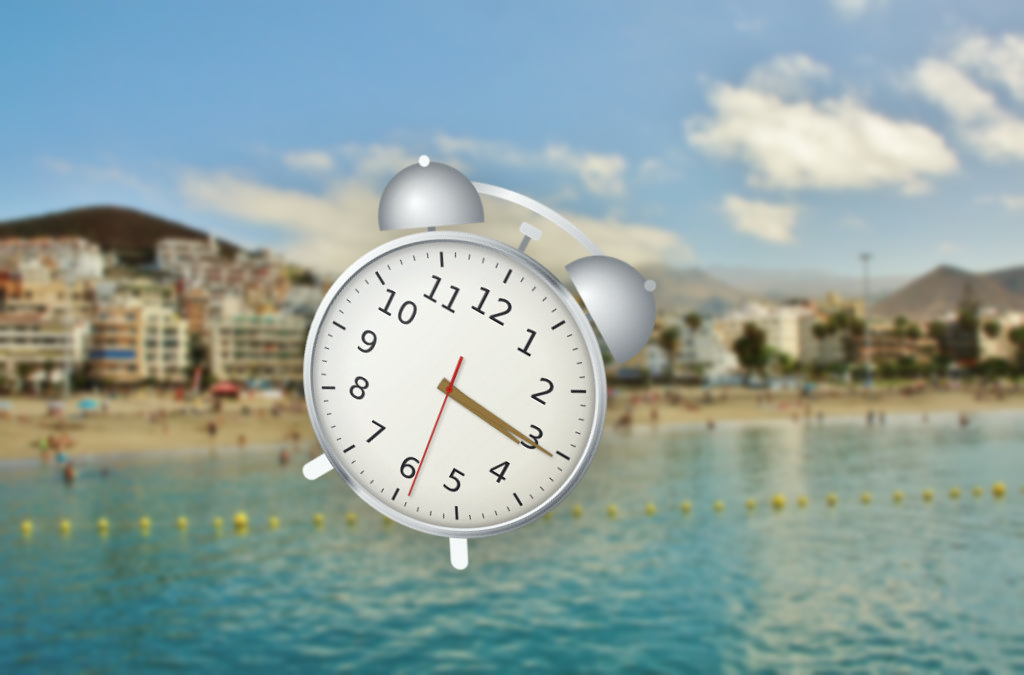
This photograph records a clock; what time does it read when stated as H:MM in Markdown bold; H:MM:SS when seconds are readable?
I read **3:15:29**
